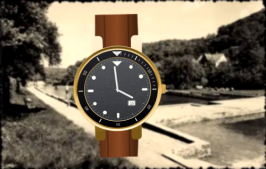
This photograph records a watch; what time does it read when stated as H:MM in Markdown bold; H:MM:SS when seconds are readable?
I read **3:59**
